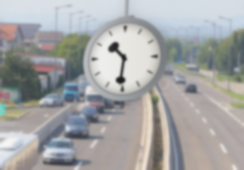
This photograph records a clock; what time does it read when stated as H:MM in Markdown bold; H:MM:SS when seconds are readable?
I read **10:31**
